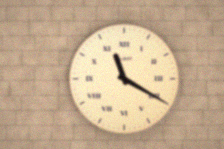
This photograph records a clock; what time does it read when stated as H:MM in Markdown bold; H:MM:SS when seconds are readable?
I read **11:20**
